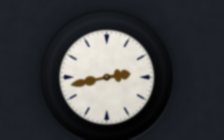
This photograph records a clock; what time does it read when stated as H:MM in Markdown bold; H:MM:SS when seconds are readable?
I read **2:43**
